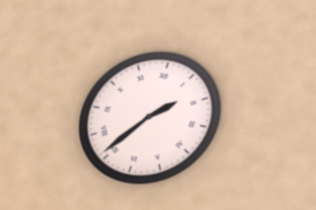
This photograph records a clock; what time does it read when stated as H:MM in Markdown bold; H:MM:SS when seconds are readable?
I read **1:36**
